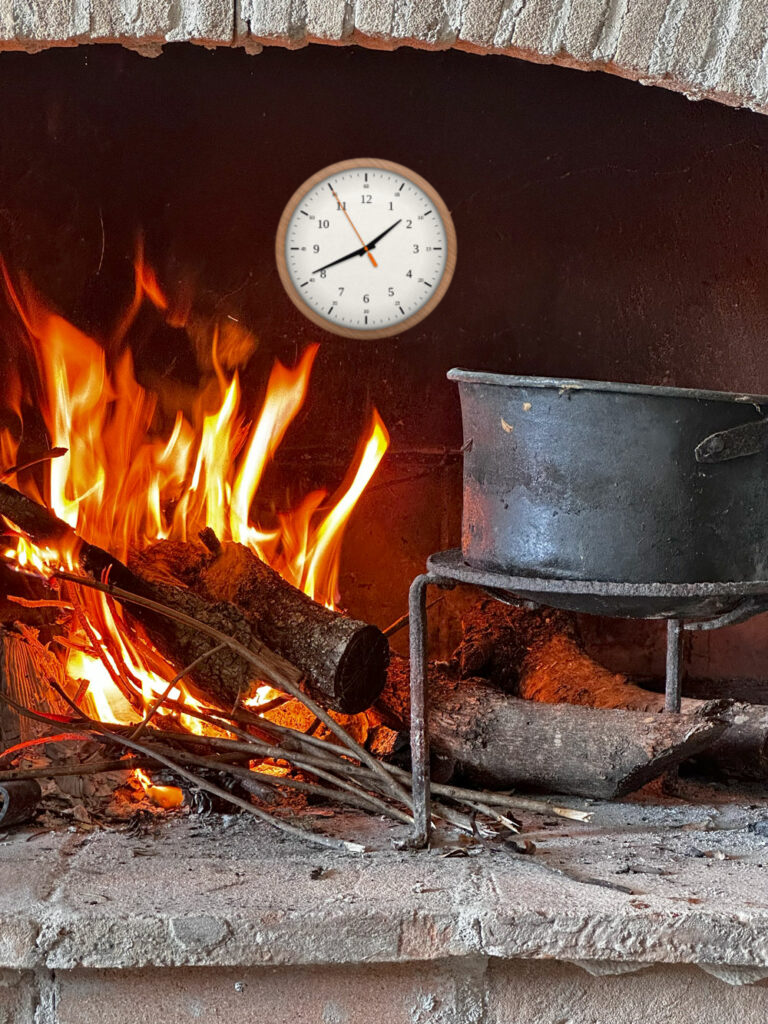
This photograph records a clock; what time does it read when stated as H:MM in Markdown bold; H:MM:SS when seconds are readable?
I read **1:40:55**
